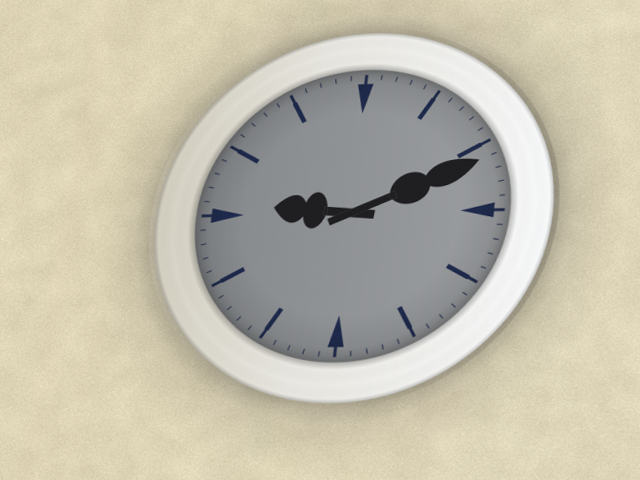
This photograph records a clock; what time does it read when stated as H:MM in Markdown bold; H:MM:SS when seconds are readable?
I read **9:11**
